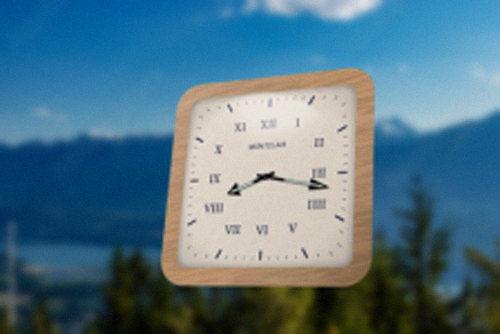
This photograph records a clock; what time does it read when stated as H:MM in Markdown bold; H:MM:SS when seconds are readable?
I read **8:17**
